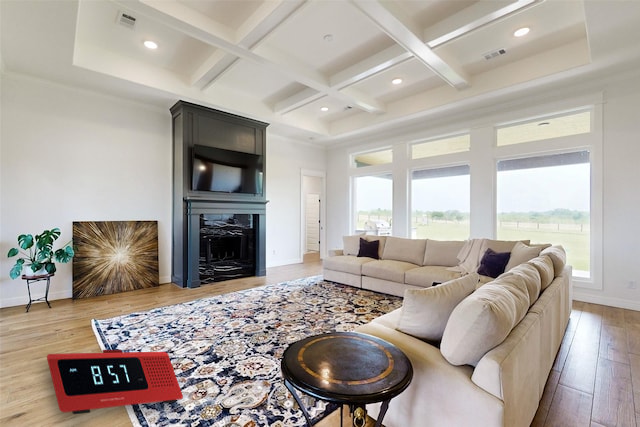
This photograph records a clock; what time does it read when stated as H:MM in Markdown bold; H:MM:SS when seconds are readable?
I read **8:57**
